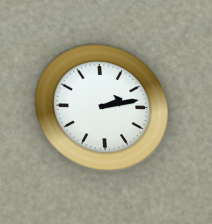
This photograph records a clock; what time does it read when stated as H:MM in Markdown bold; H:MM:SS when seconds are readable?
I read **2:13**
